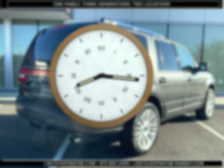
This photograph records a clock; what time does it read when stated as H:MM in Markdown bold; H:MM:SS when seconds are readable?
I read **8:16**
